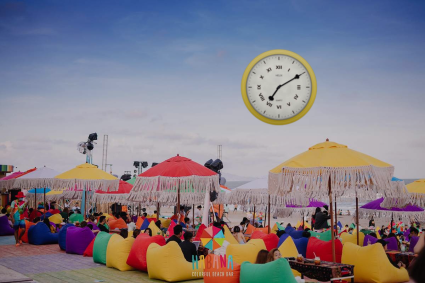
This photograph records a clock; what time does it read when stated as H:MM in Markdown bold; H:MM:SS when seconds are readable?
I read **7:10**
